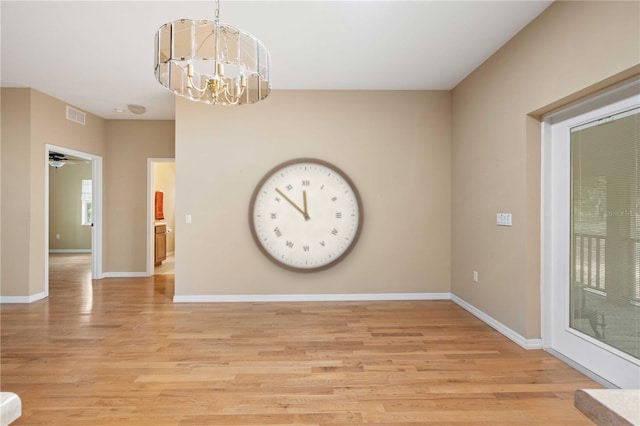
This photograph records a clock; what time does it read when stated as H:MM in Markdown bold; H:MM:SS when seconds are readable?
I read **11:52**
